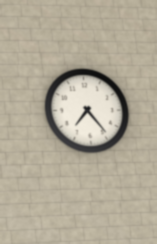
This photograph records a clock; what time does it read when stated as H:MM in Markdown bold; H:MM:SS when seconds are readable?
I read **7:24**
